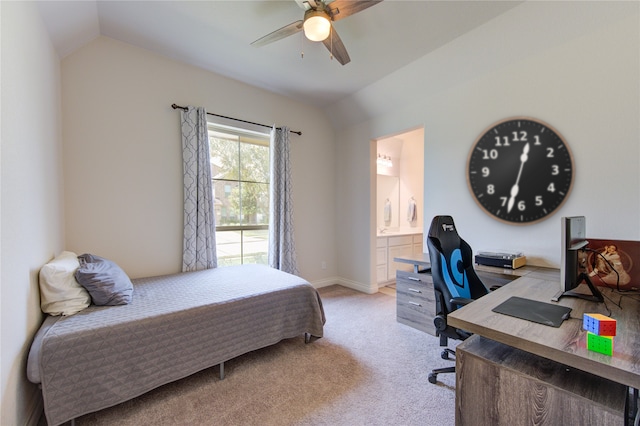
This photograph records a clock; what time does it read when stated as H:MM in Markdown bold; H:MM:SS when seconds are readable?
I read **12:33**
